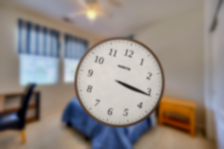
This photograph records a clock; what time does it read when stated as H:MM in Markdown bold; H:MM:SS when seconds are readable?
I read **3:16**
